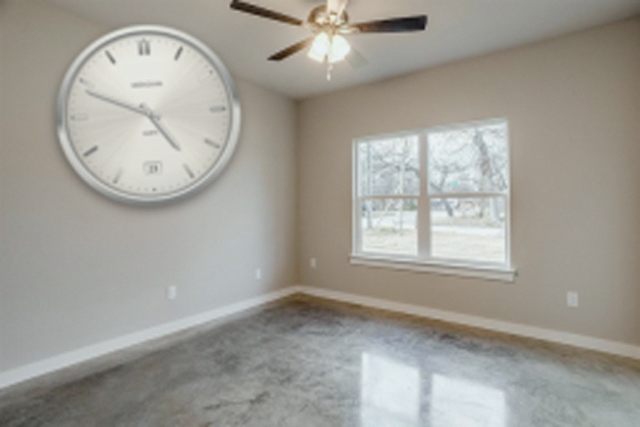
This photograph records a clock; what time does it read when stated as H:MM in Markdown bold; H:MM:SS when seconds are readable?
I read **4:49**
